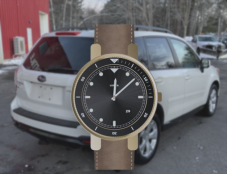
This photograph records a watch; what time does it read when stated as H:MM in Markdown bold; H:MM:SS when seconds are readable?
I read **12:08**
